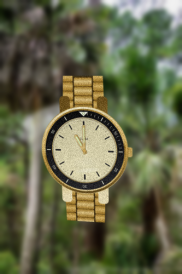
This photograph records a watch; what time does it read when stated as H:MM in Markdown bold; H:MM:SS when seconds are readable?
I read **11:00**
